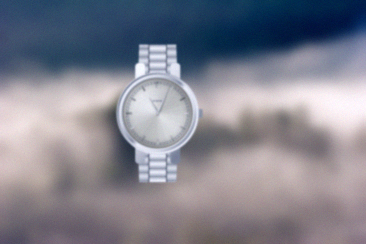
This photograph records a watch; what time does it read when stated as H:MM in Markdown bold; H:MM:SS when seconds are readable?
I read **11:04**
